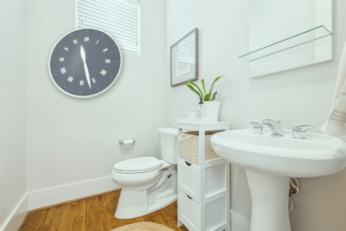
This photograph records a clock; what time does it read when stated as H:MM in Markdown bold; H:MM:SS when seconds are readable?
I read **11:27**
